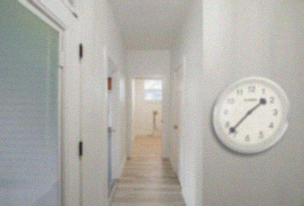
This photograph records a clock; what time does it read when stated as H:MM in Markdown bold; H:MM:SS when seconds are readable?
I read **1:37**
